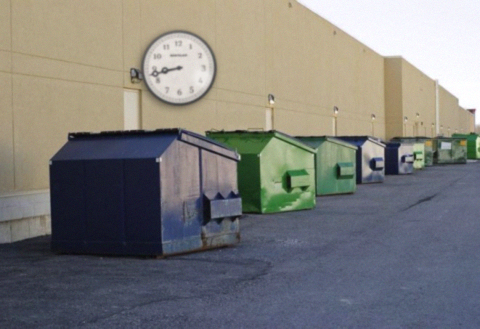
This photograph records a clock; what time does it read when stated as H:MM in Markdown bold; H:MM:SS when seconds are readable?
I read **8:43**
